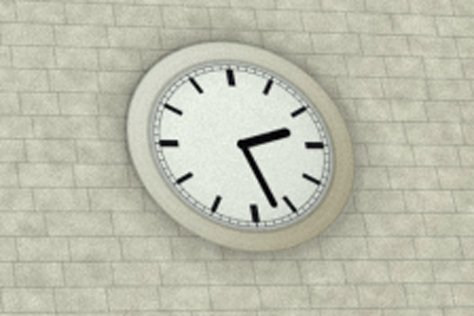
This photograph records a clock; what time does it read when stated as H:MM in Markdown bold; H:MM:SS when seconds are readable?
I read **2:27**
